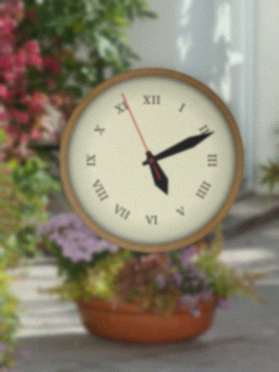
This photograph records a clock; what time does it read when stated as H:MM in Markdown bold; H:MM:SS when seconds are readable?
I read **5:10:56**
